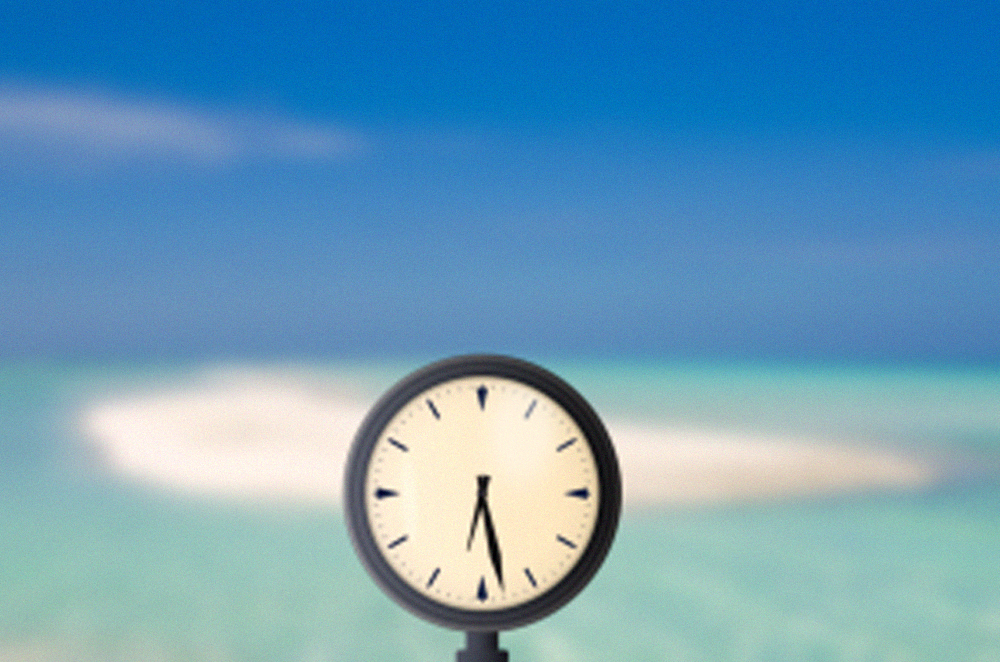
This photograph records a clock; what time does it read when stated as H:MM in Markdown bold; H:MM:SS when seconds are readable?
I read **6:28**
